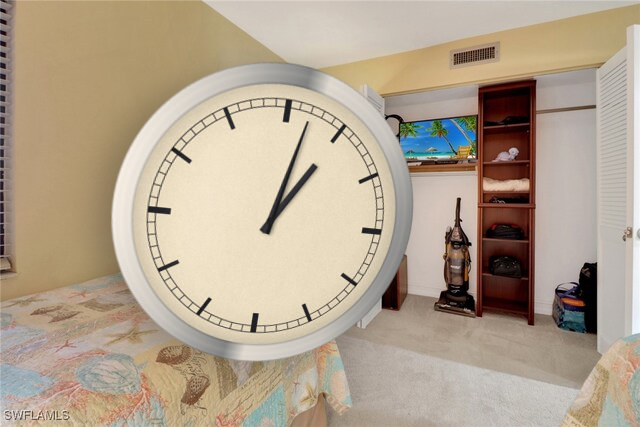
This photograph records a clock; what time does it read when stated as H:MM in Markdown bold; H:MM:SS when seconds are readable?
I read **1:02**
